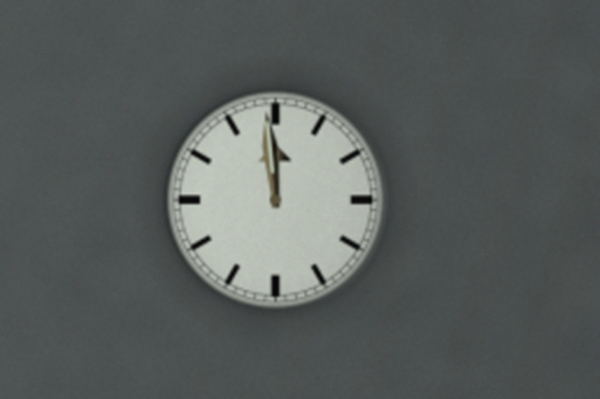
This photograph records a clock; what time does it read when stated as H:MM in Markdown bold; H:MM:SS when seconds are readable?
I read **11:59**
